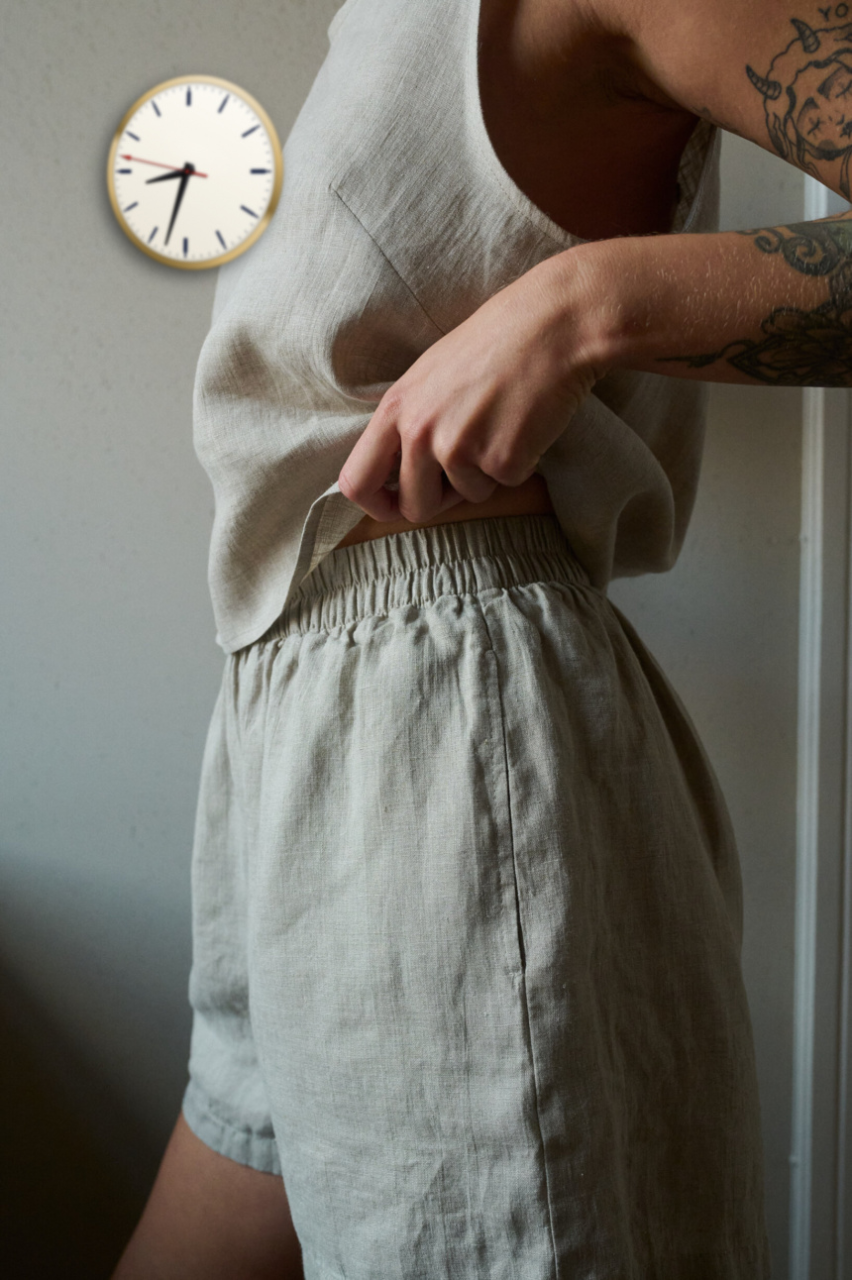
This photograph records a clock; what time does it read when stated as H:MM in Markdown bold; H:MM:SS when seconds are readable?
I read **8:32:47**
